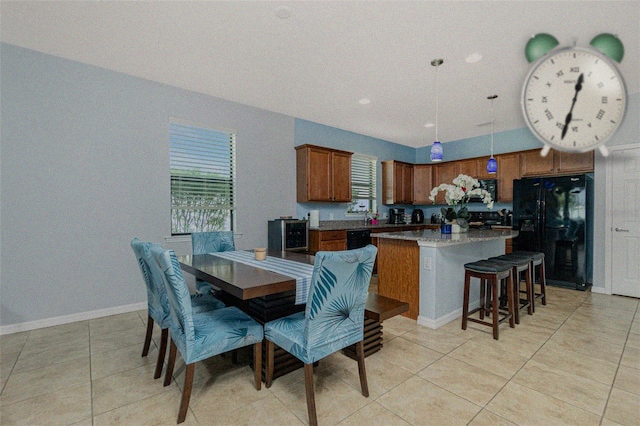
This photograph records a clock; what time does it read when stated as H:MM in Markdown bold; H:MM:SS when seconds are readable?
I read **12:33**
